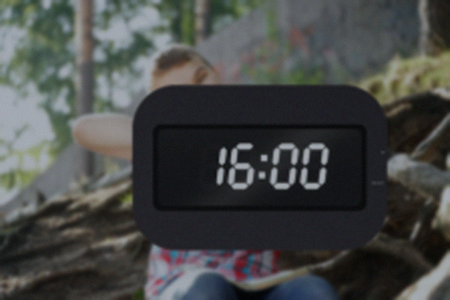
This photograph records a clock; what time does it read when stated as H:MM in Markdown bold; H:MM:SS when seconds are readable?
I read **16:00**
